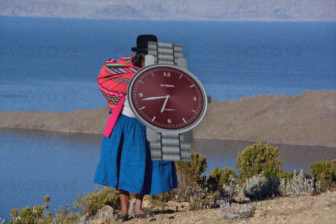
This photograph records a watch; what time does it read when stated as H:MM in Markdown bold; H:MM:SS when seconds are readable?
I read **6:43**
